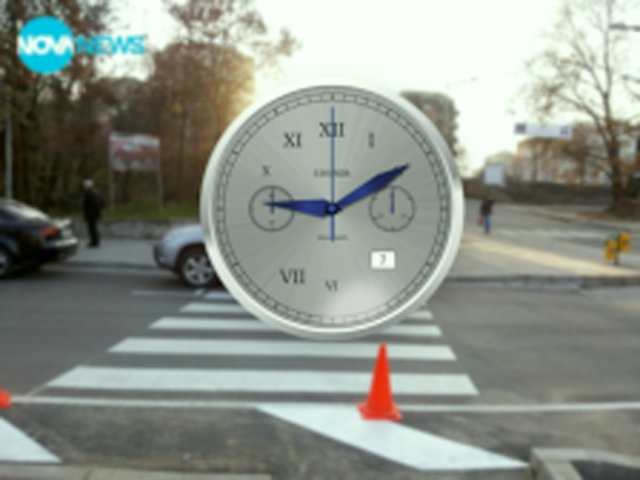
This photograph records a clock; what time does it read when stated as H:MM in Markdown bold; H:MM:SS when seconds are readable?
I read **9:10**
